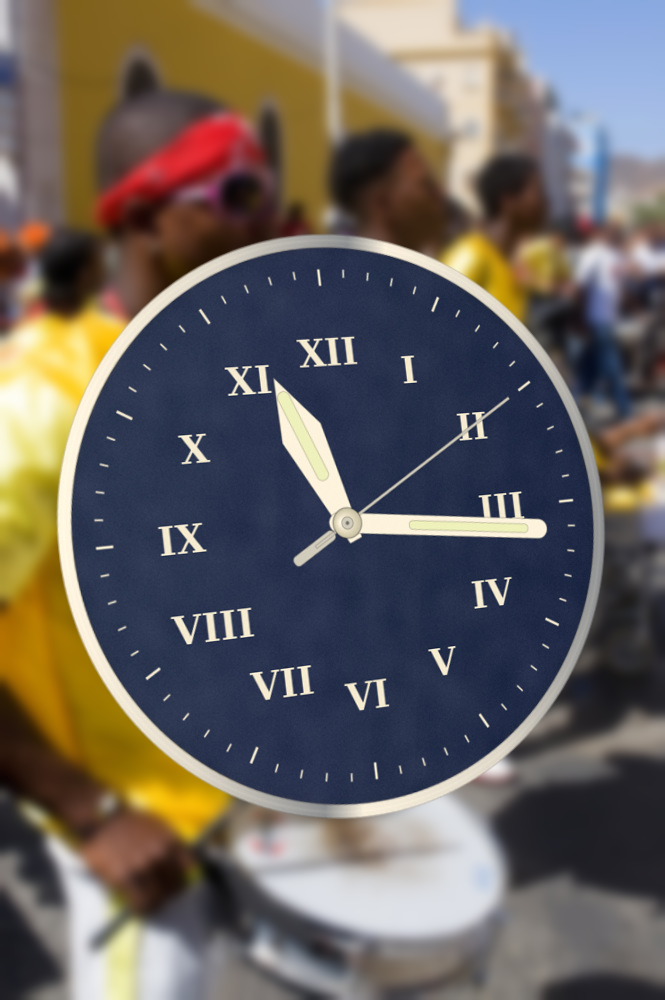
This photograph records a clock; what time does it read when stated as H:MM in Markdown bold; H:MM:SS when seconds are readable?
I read **11:16:10**
